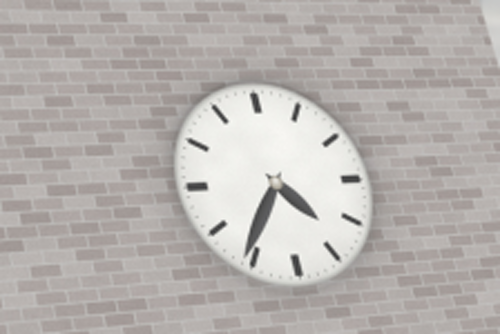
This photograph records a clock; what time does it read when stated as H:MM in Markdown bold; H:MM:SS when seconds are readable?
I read **4:36**
